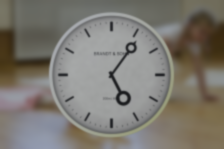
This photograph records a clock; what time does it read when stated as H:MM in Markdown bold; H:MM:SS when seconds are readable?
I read **5:06**
